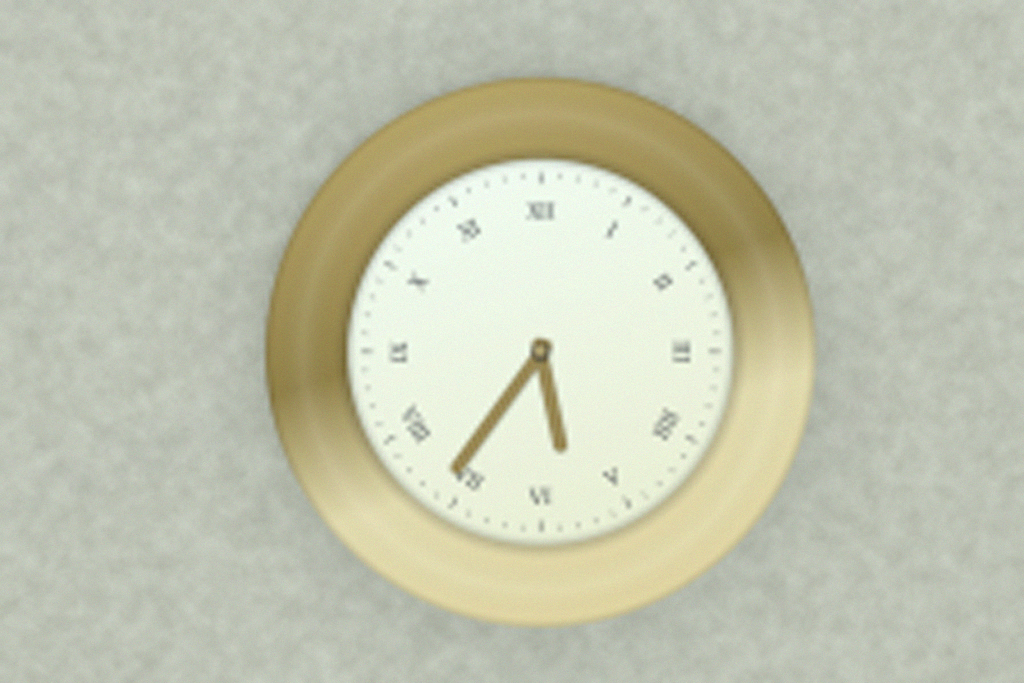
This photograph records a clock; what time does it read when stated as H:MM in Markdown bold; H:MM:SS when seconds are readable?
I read **5:36**
